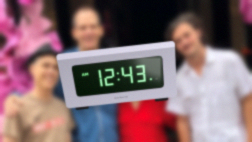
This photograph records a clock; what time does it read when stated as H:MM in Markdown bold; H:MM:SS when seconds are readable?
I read **12:43**
